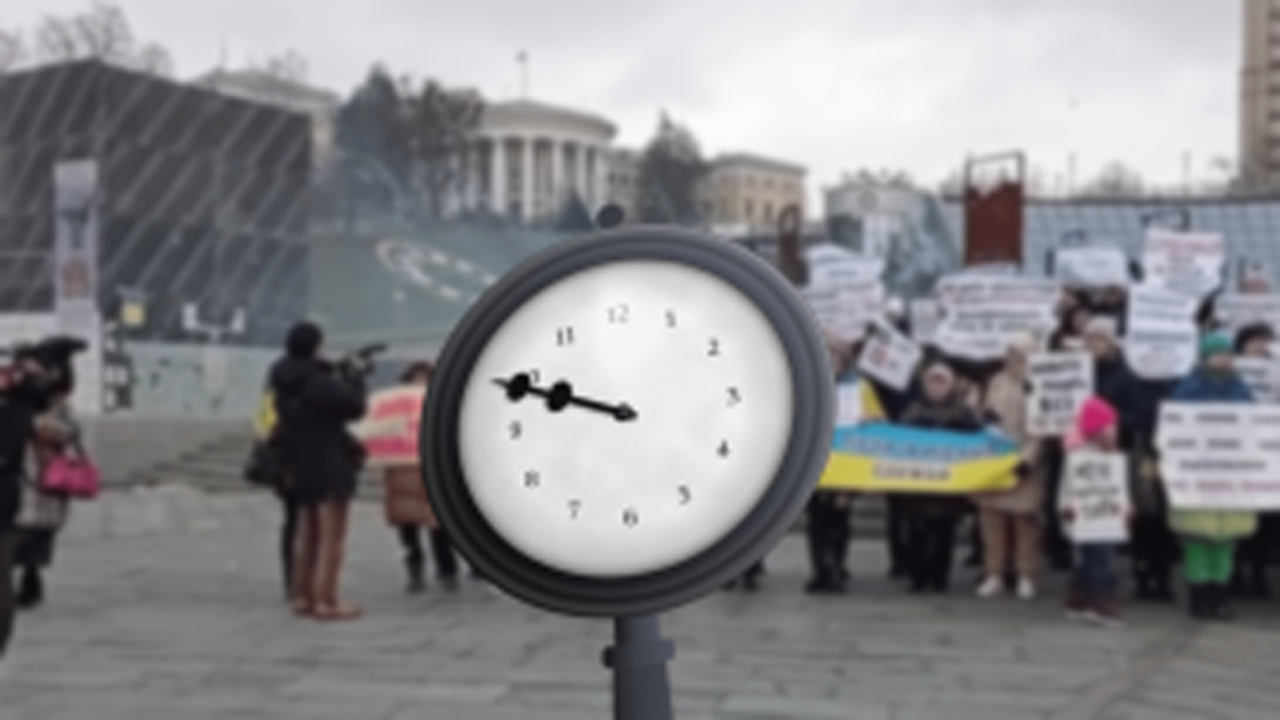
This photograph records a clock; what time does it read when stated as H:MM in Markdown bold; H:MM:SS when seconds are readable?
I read **9:49**
